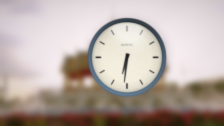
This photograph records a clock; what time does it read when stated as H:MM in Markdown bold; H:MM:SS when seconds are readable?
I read **6:31**
